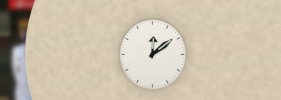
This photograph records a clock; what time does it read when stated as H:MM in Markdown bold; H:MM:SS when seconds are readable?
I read **12:09**
